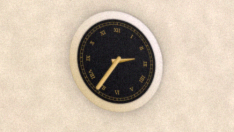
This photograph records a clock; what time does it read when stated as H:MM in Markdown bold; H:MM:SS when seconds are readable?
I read **2:36**
